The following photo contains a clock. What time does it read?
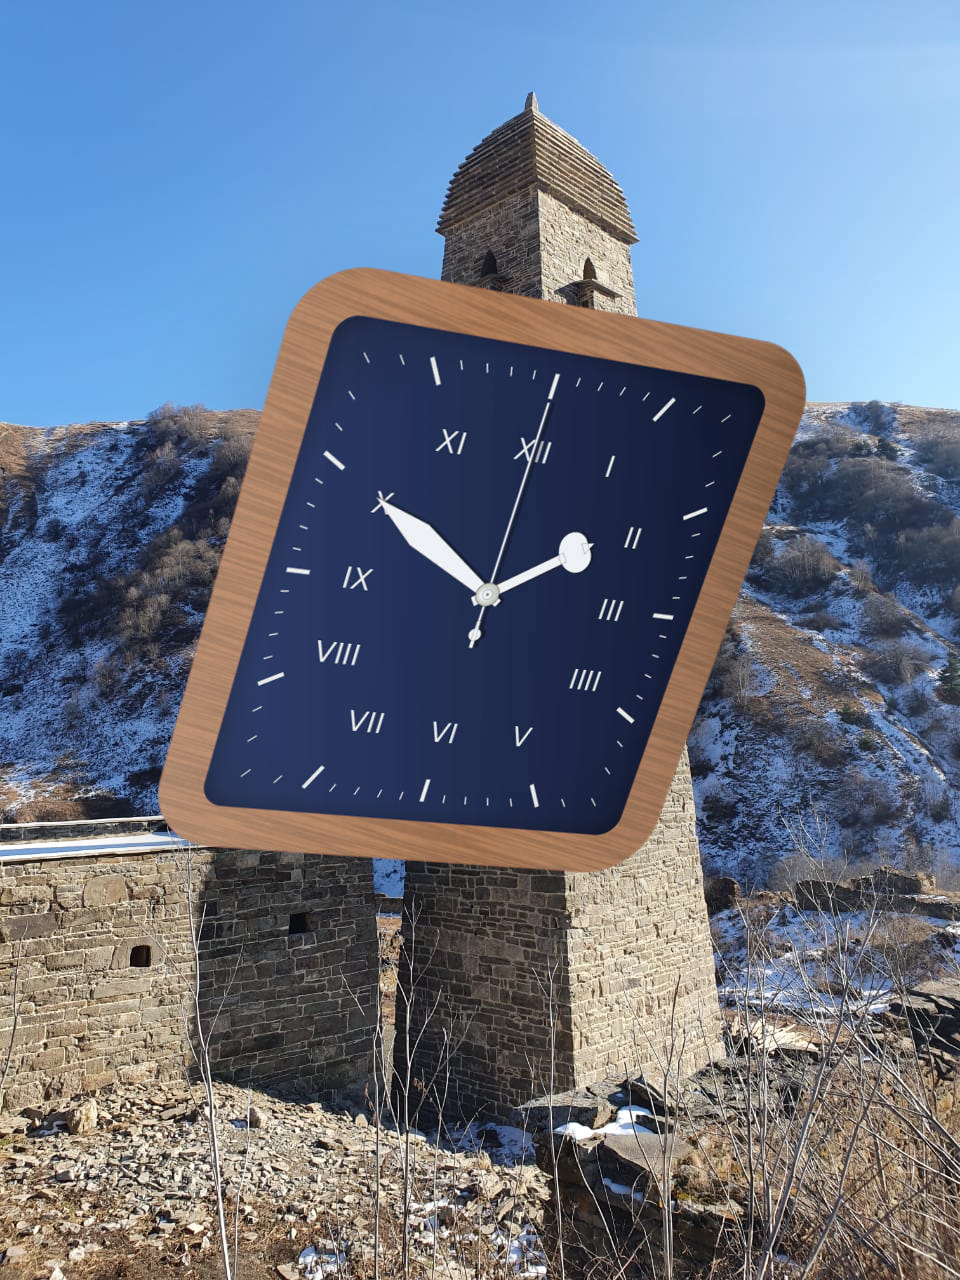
1:50:00
